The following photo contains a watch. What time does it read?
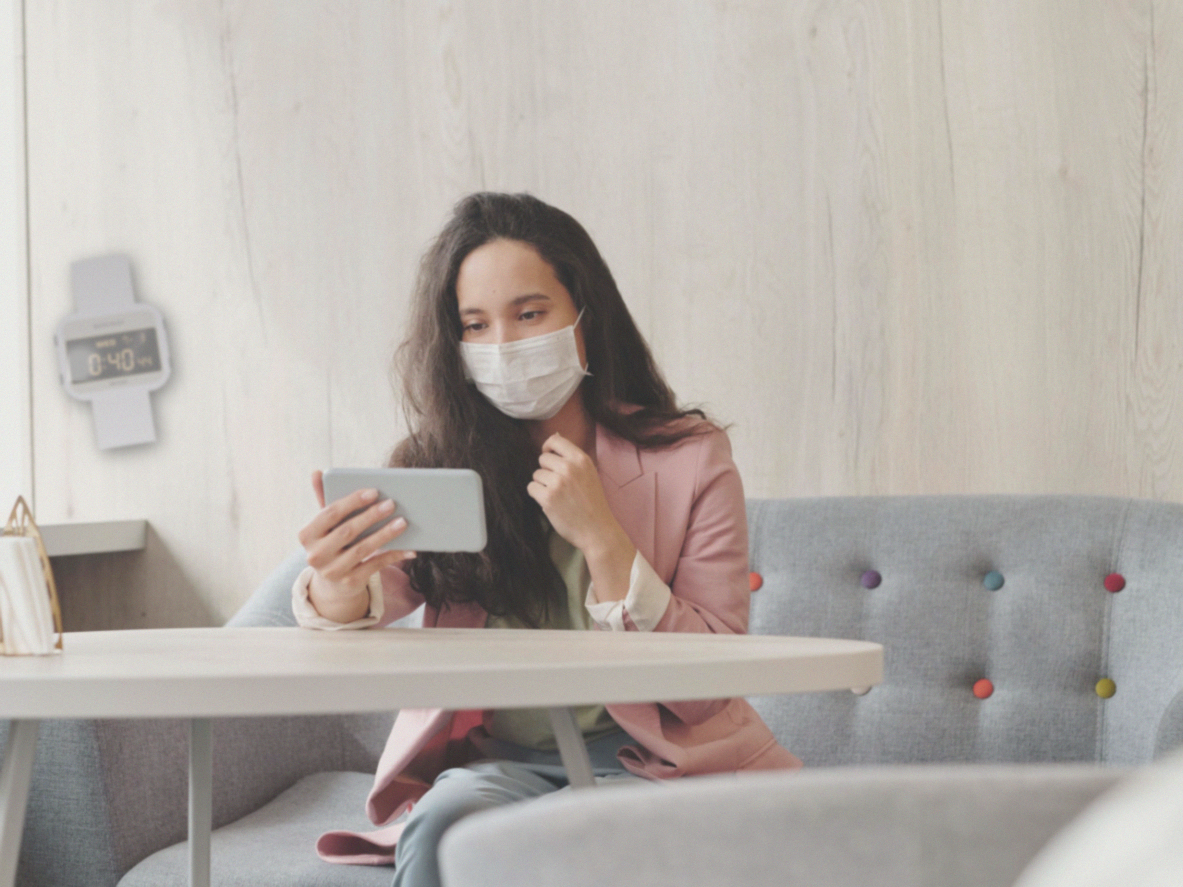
0:40
